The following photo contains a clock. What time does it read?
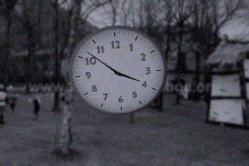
3:52
